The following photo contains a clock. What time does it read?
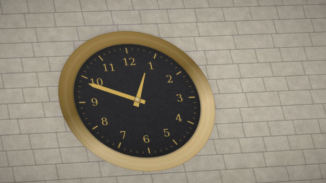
12:49
